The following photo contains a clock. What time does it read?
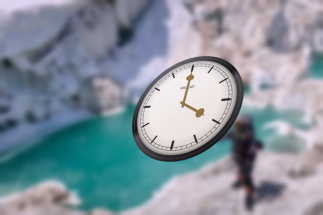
4:00
